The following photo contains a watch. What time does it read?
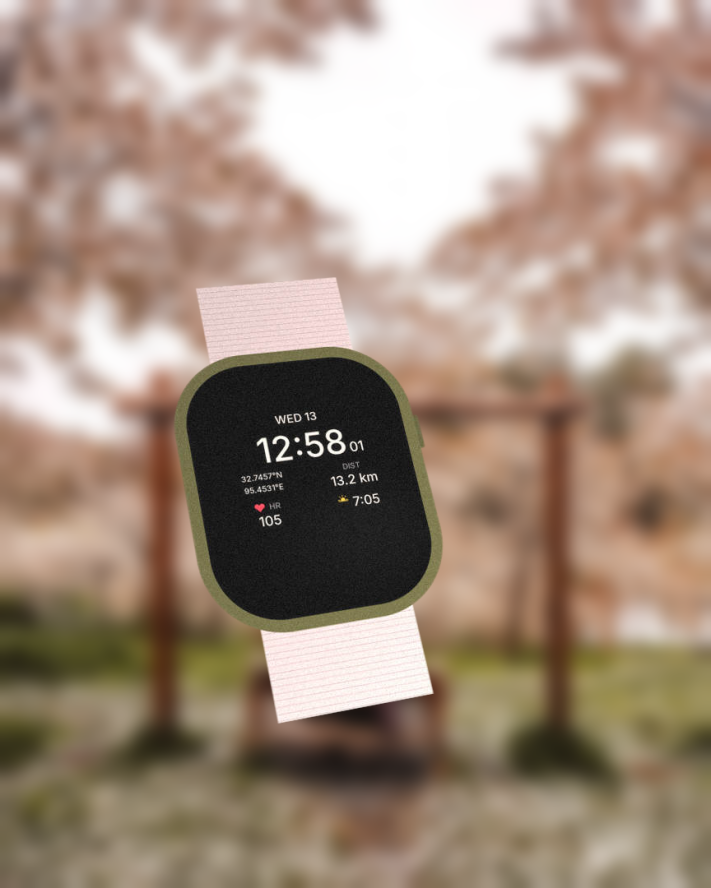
12:58:01
